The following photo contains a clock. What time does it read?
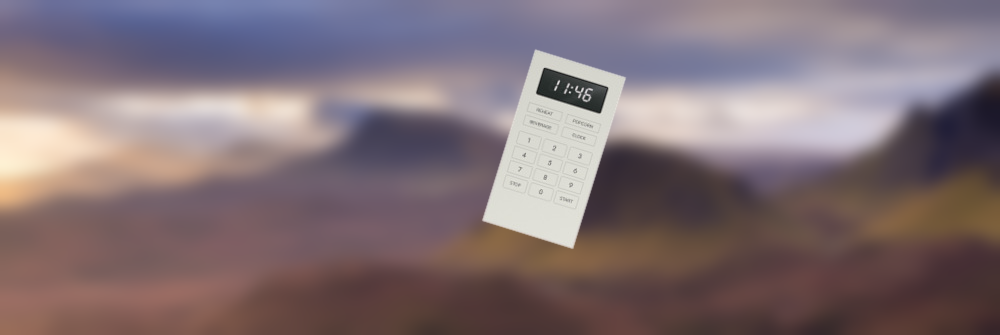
11:46
